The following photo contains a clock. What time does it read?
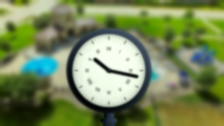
10:17
